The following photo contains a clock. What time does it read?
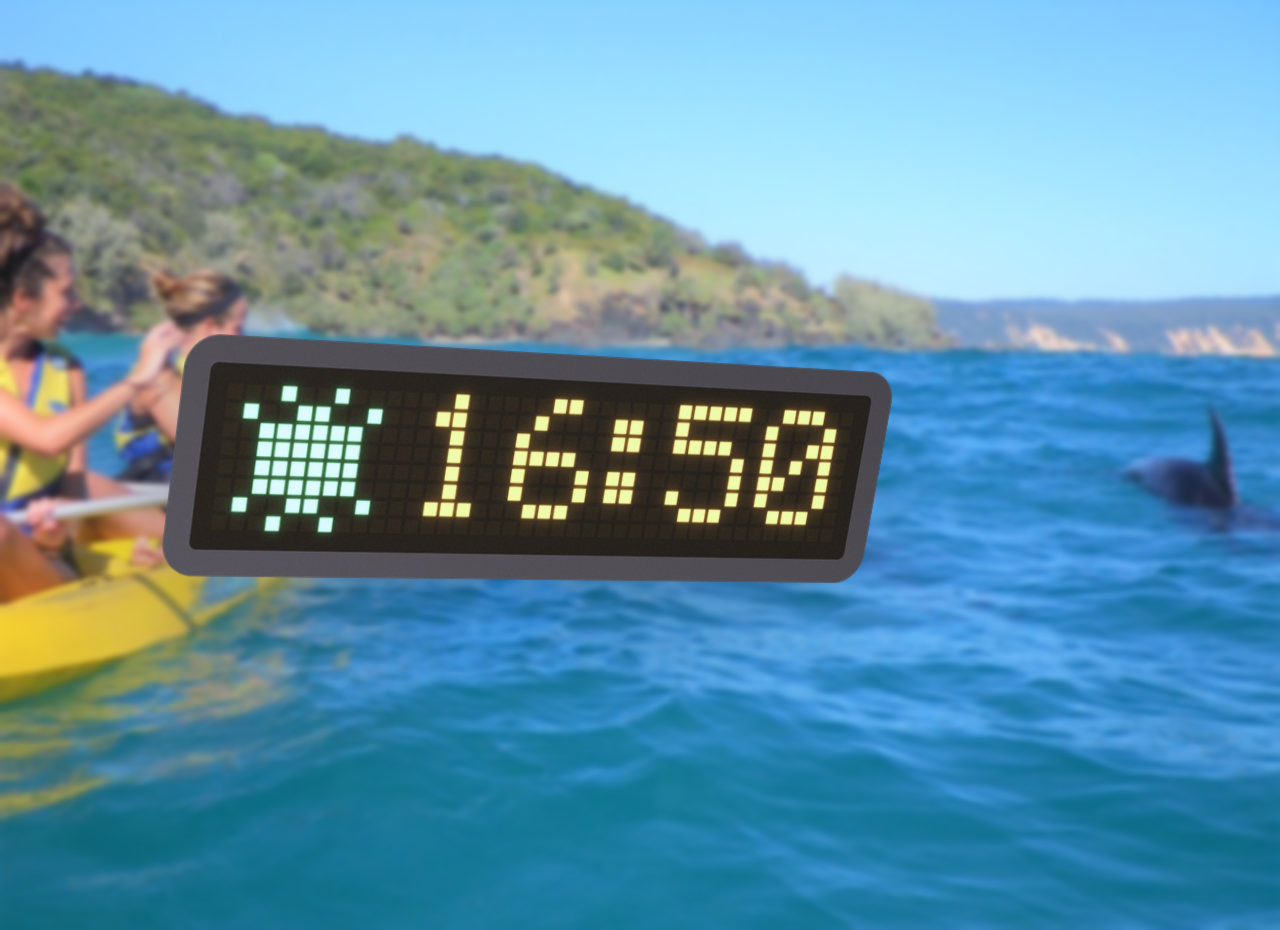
16:50
